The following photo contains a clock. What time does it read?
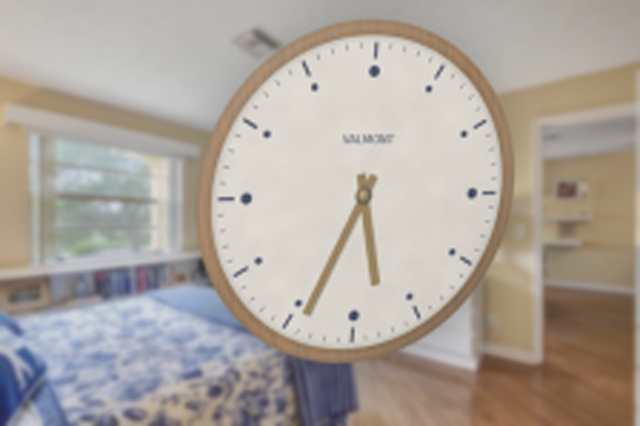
5:34
